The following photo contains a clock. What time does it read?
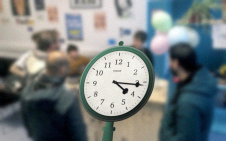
4:16
